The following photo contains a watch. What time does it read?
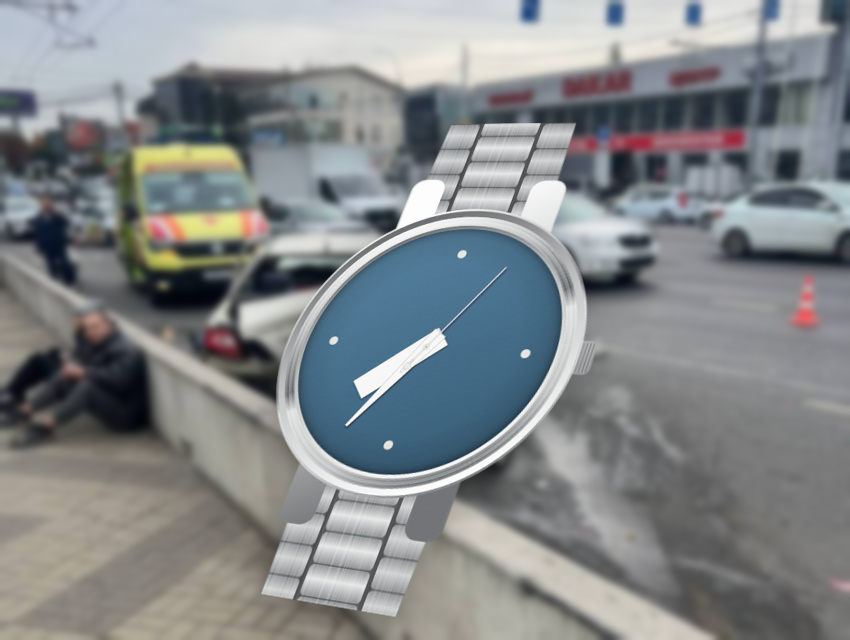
7:35:05
